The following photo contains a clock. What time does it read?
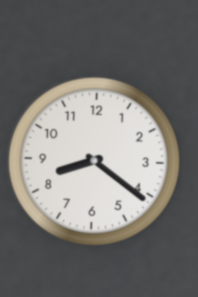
8:21
